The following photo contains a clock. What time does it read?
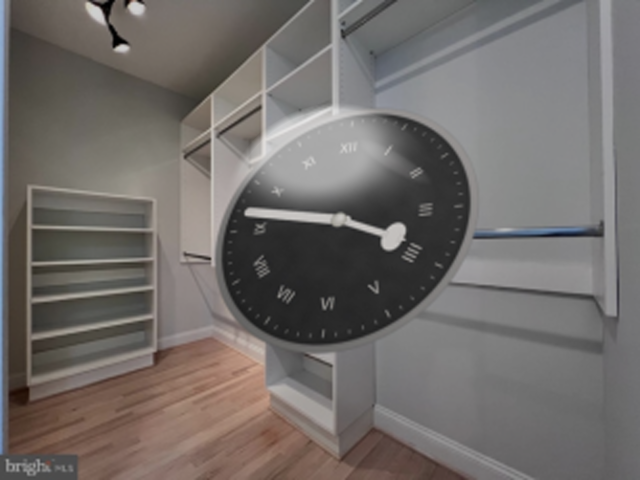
3:47
